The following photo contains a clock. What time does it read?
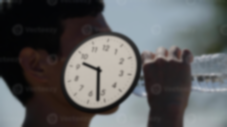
9:27
